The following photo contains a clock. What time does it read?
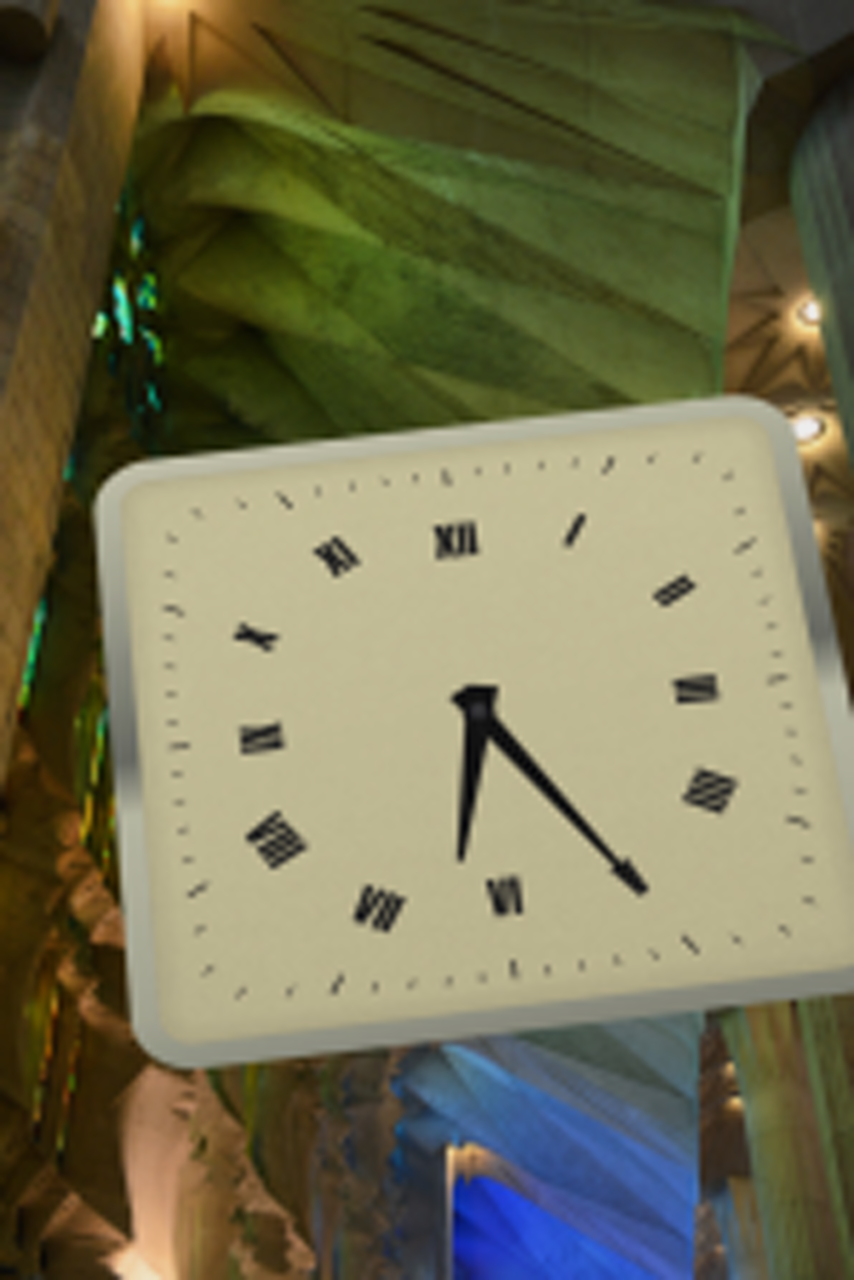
6:25
